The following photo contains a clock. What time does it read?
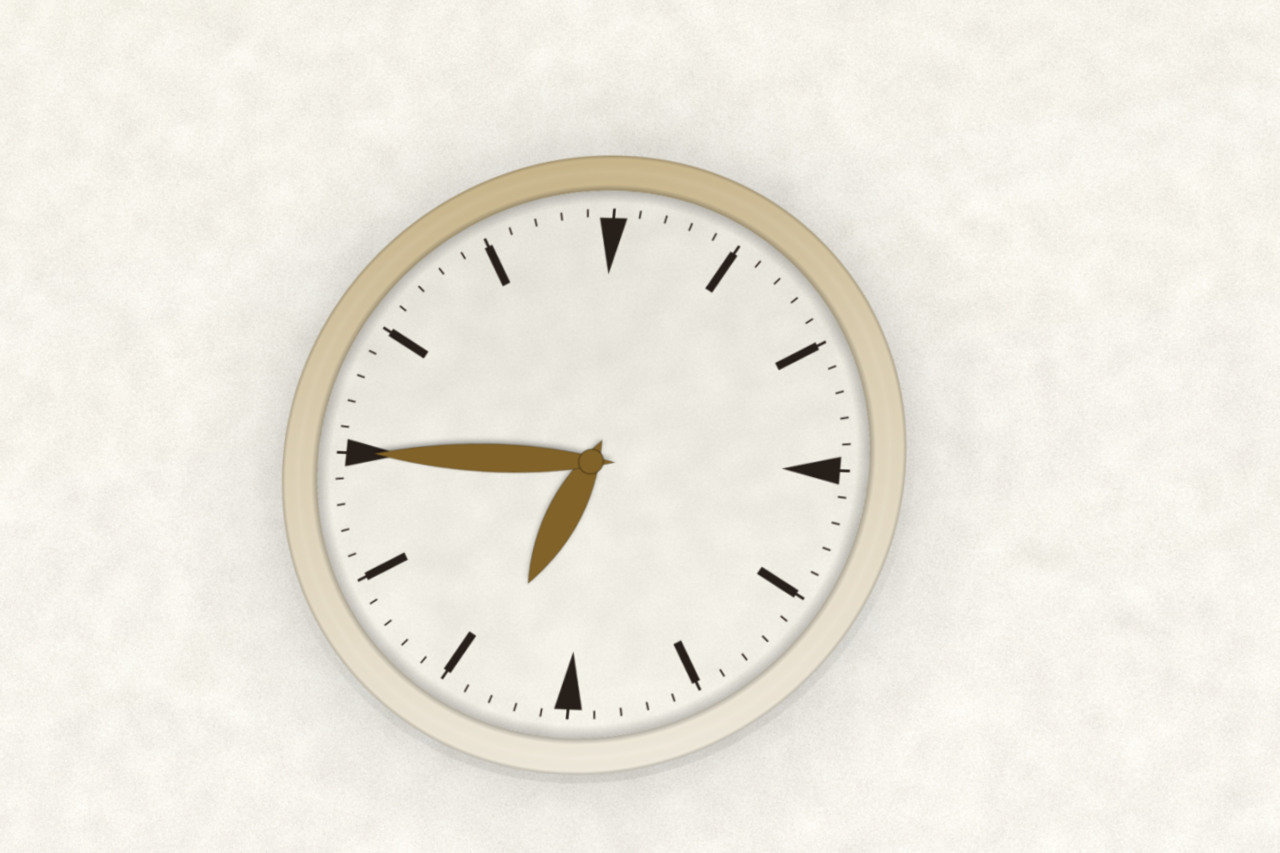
6:45
